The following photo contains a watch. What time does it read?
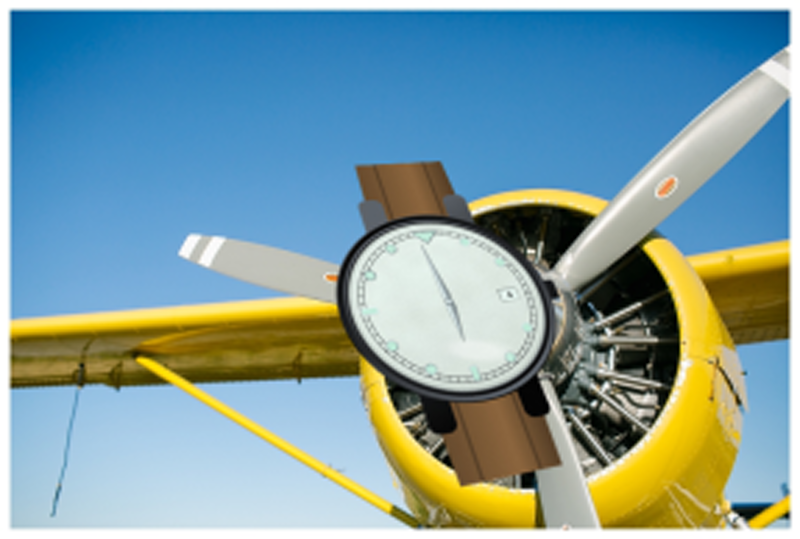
5:59
